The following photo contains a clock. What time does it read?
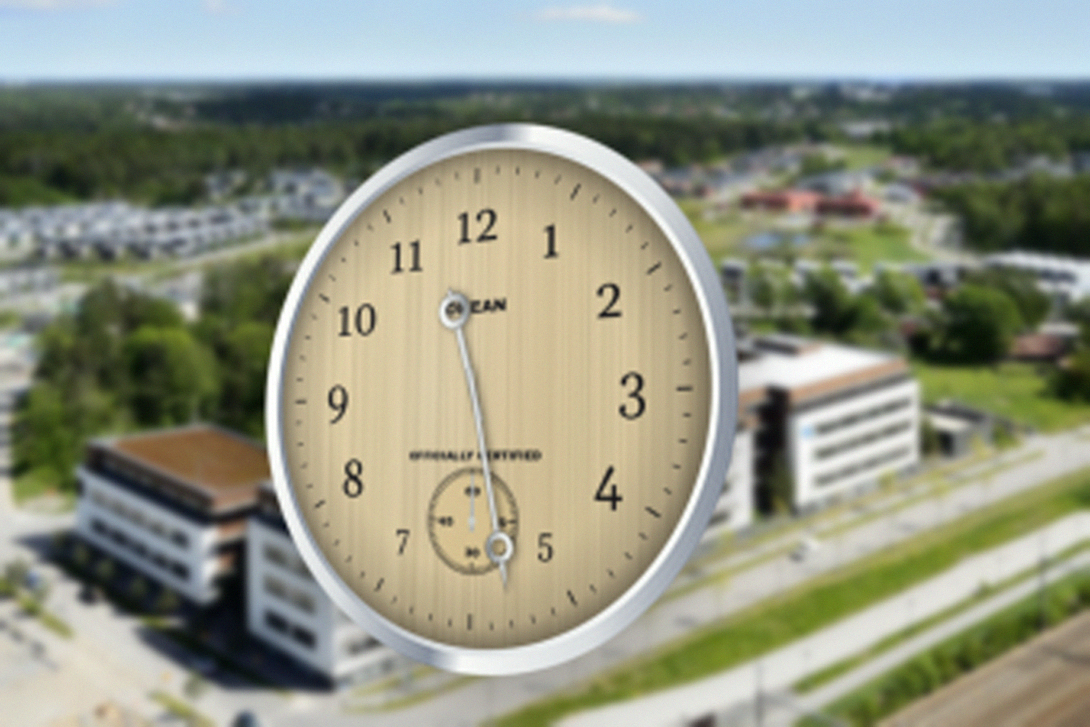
11:28
